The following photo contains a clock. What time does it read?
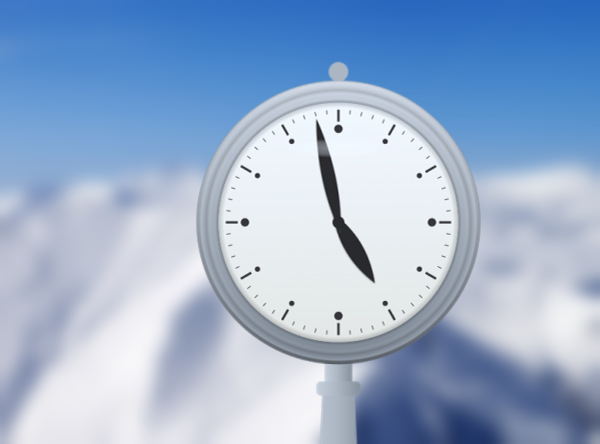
4:58
